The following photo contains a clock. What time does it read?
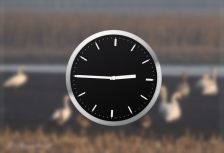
2:45
